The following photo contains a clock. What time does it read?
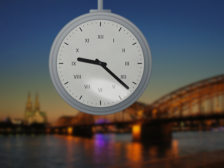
9:22
